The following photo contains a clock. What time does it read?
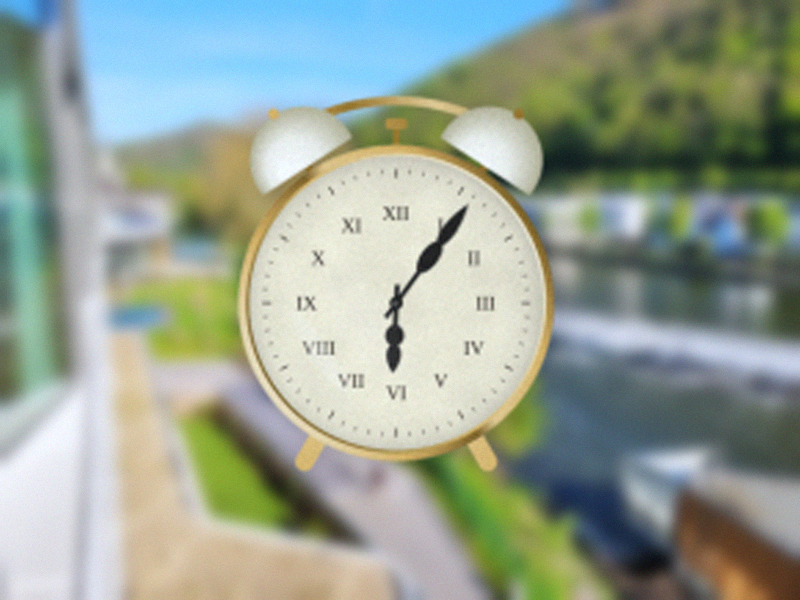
6:06
